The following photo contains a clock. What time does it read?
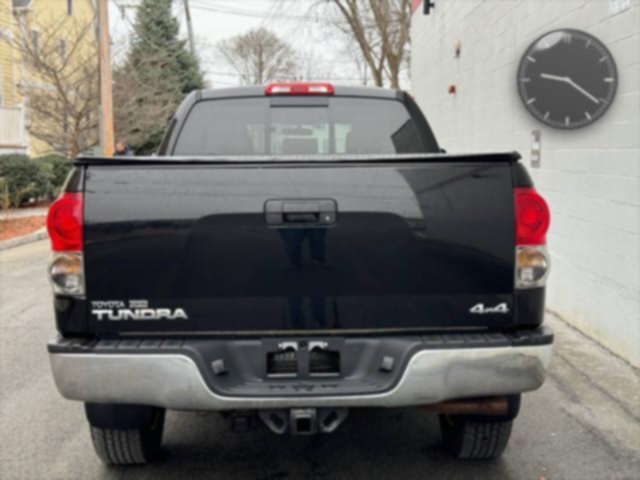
9:21
